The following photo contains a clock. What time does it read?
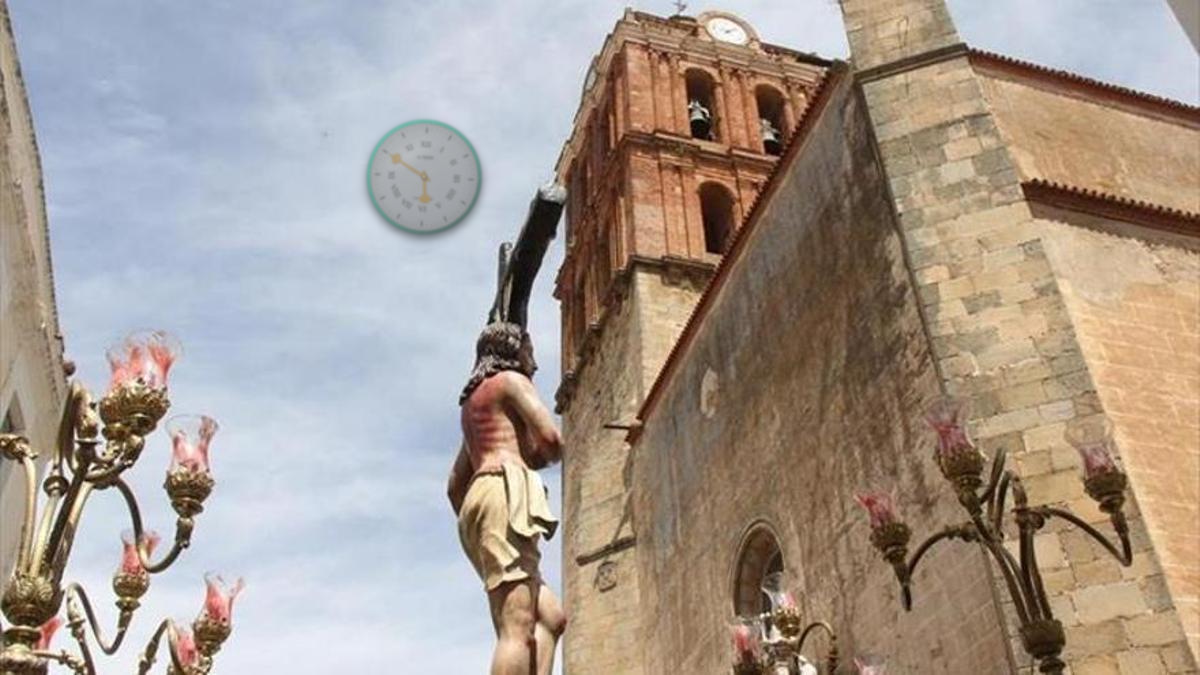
5:50
